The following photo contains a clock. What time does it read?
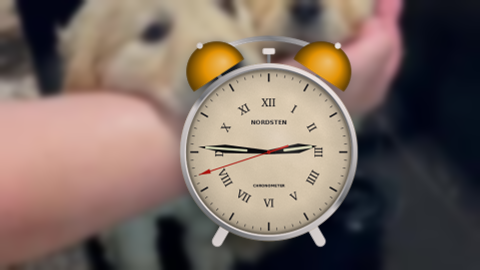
2:45:42
